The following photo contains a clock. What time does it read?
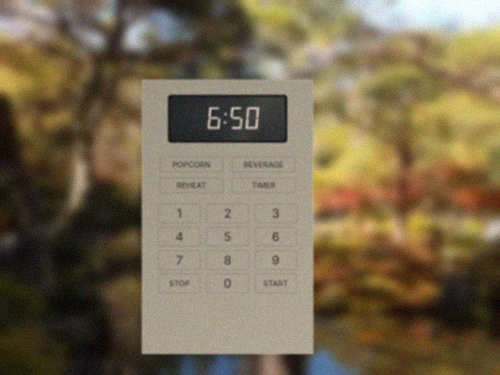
6:50
